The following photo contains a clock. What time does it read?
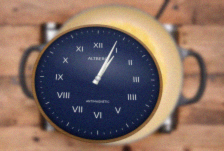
1:04
